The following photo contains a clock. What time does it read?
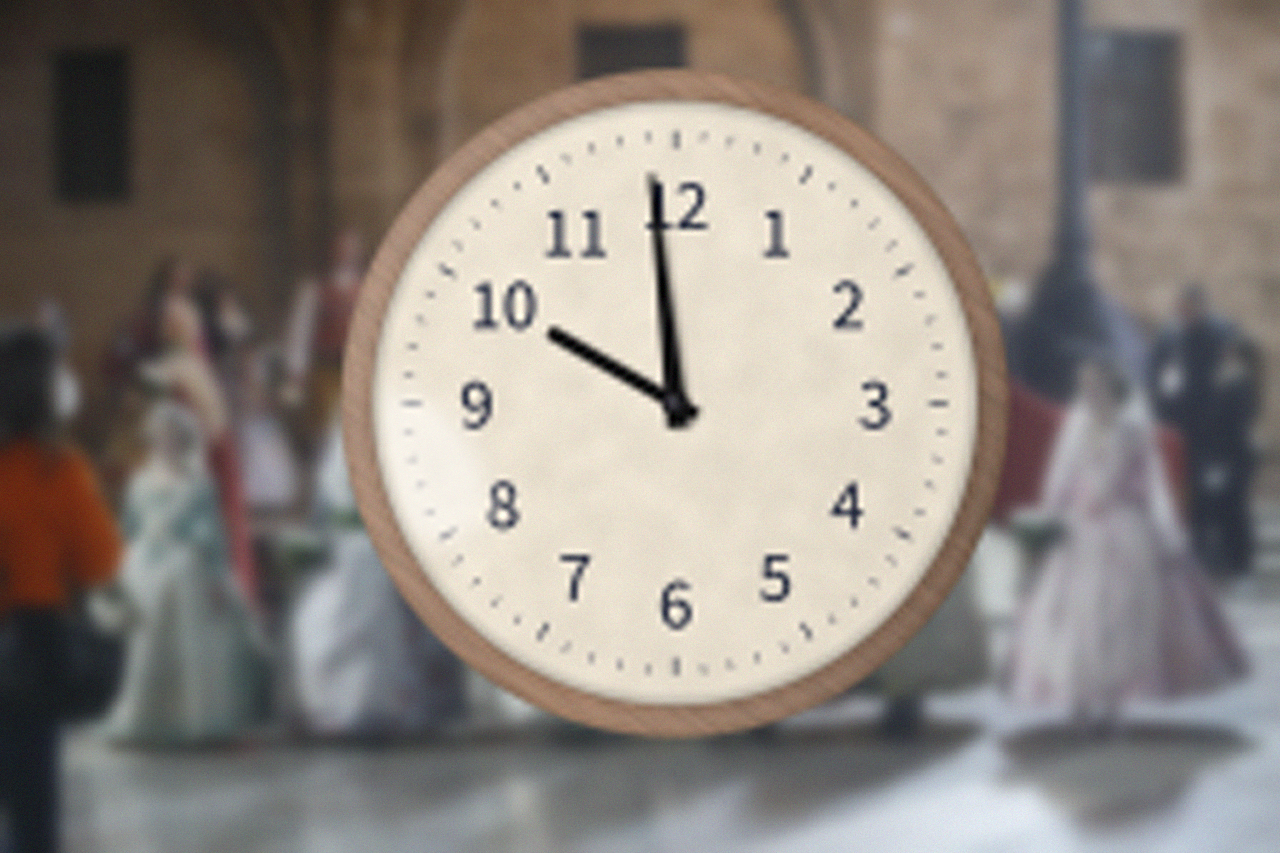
9:59
